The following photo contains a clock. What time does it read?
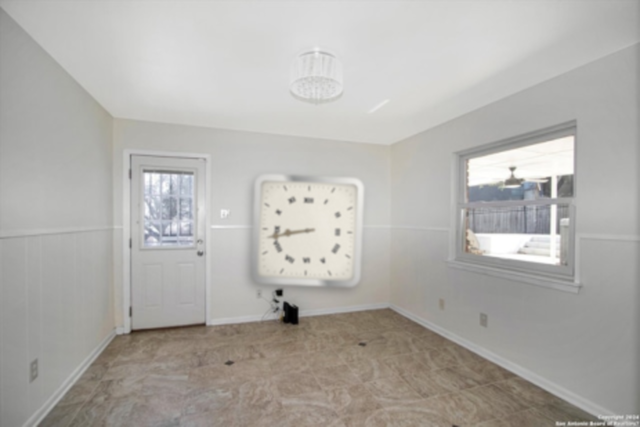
8:43
